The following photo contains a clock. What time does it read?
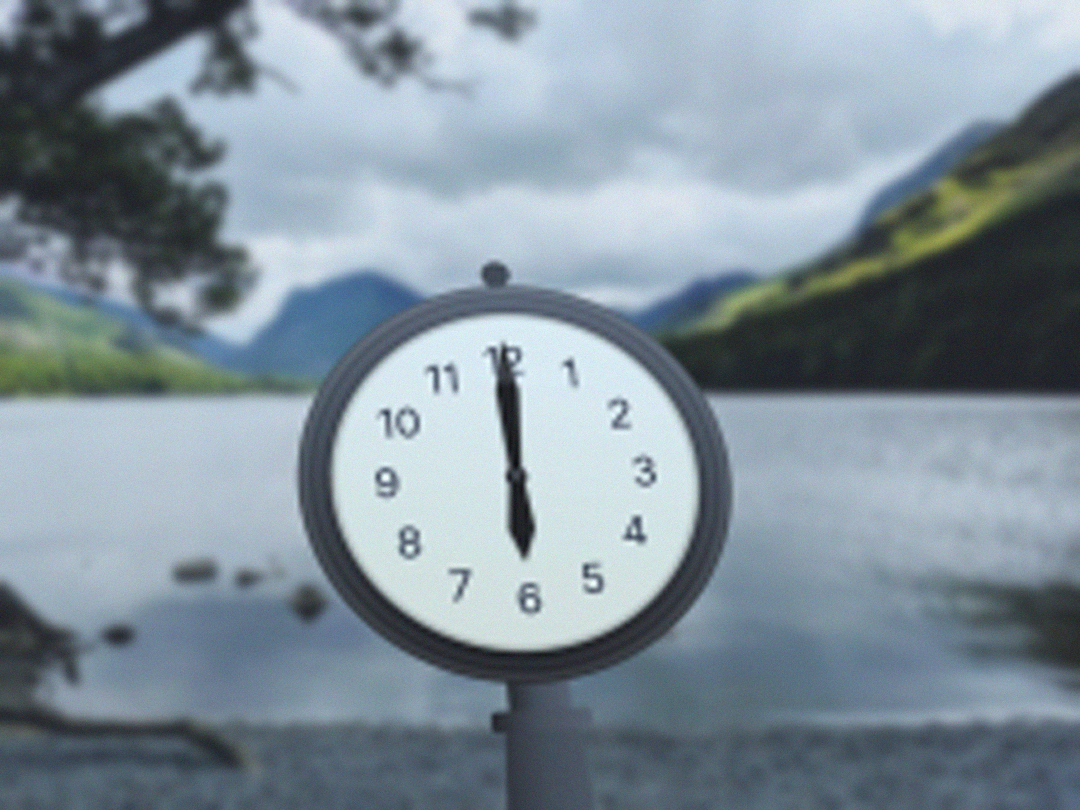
6:00
